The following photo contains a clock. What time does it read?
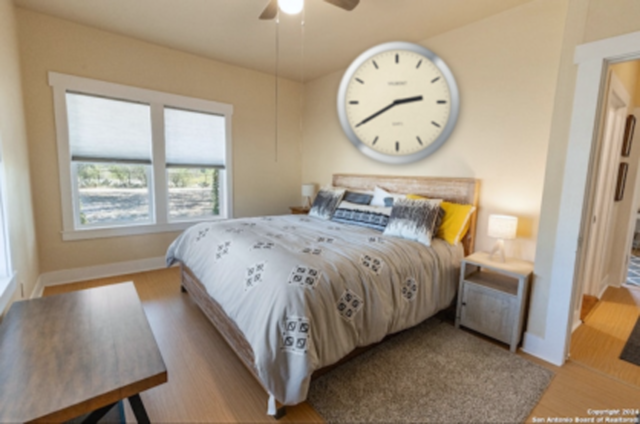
2:40
